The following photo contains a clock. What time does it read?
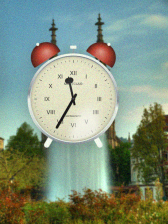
11:35
